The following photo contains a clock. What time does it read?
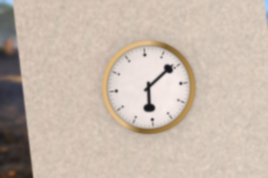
6:09
